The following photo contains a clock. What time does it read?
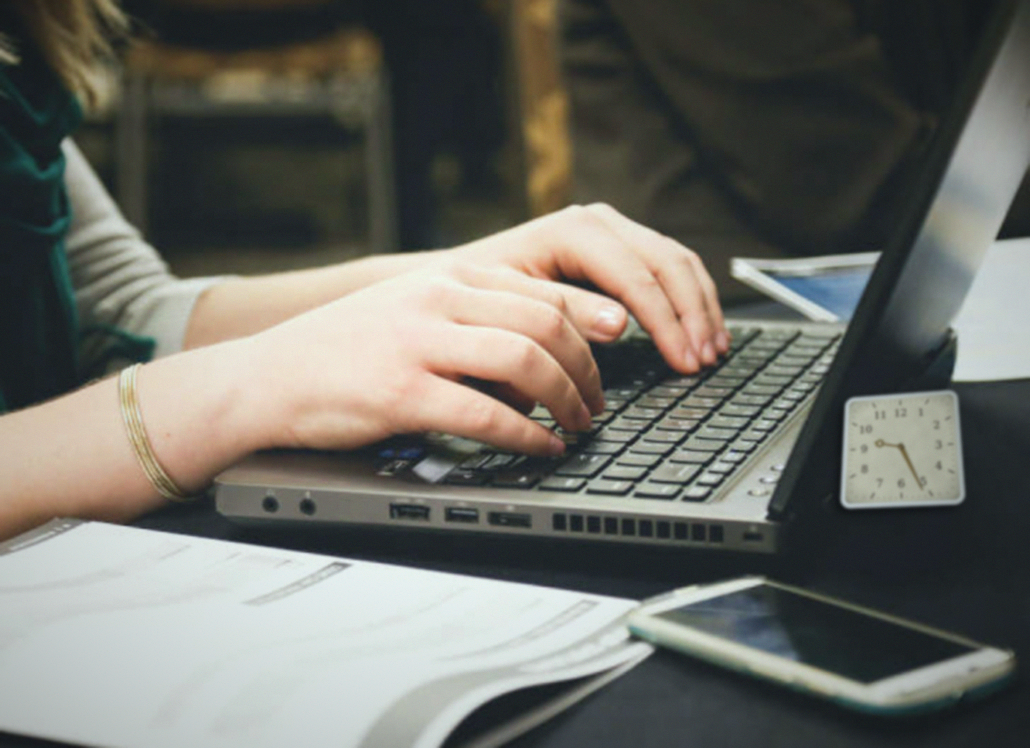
9:26
